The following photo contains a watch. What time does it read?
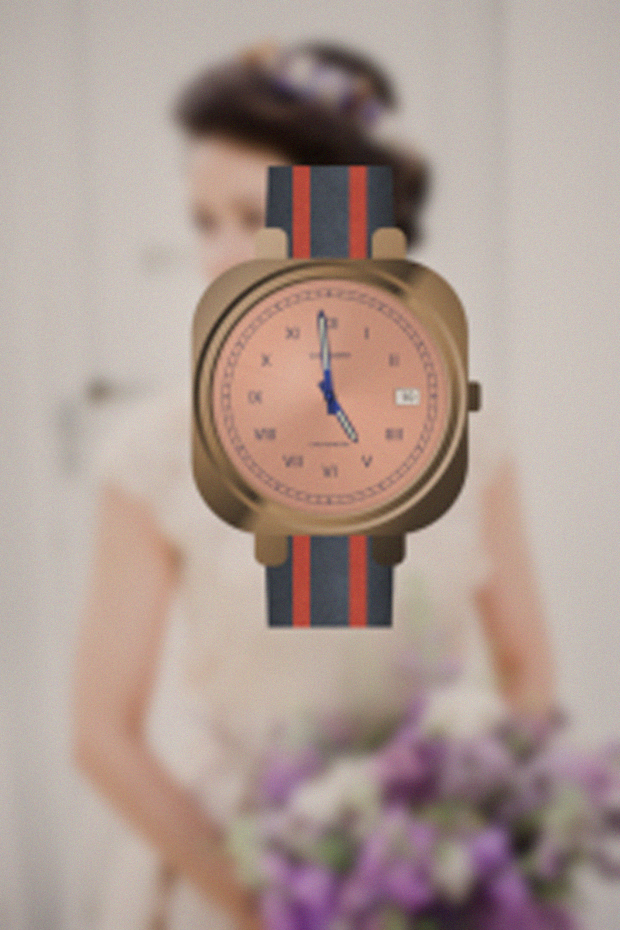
4:59
